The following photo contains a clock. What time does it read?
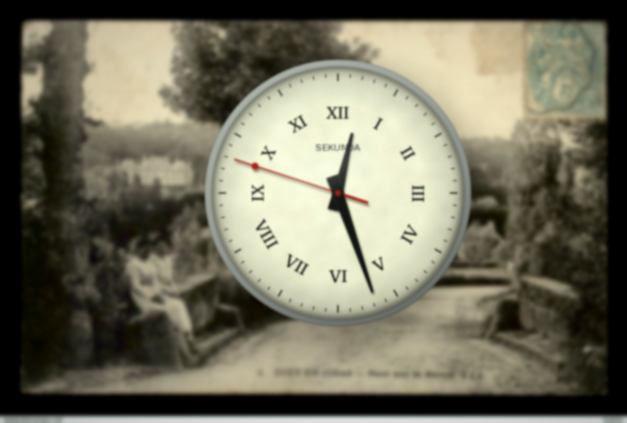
12:26:48
